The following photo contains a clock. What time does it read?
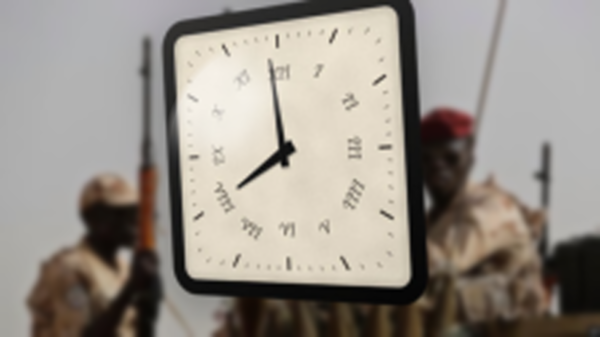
7:59
